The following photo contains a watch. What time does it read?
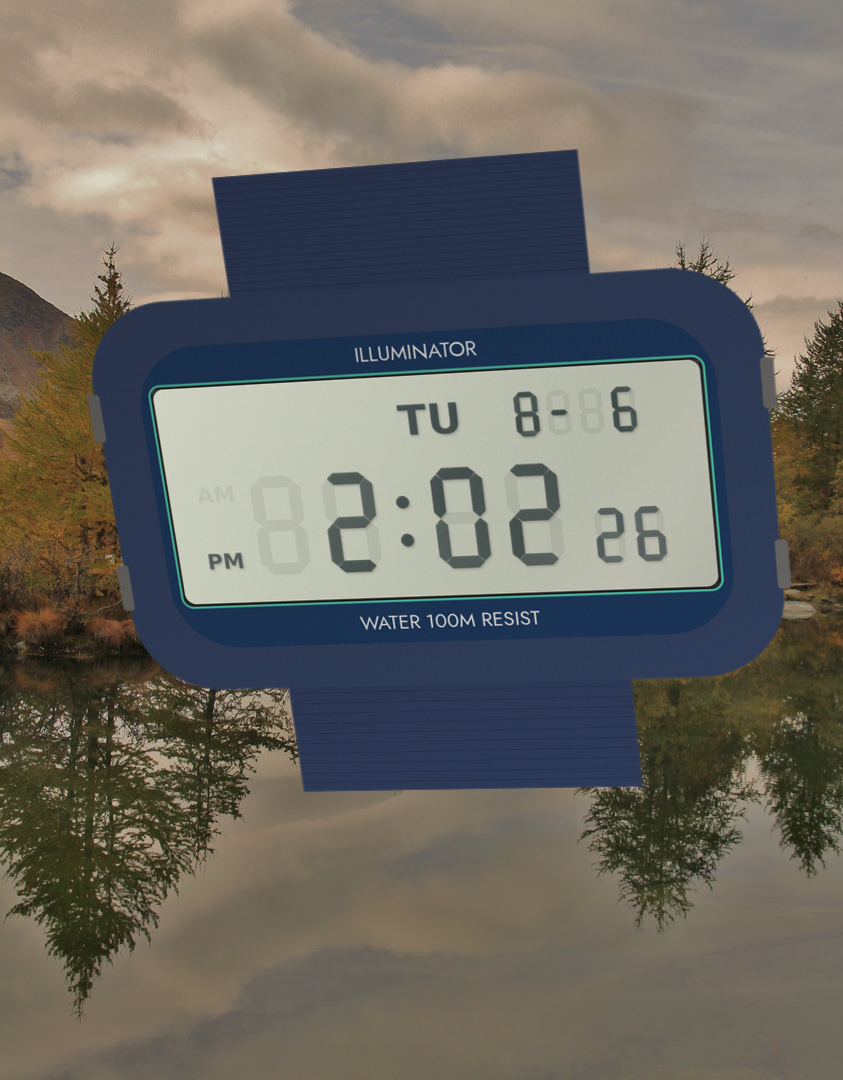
2:02:26
